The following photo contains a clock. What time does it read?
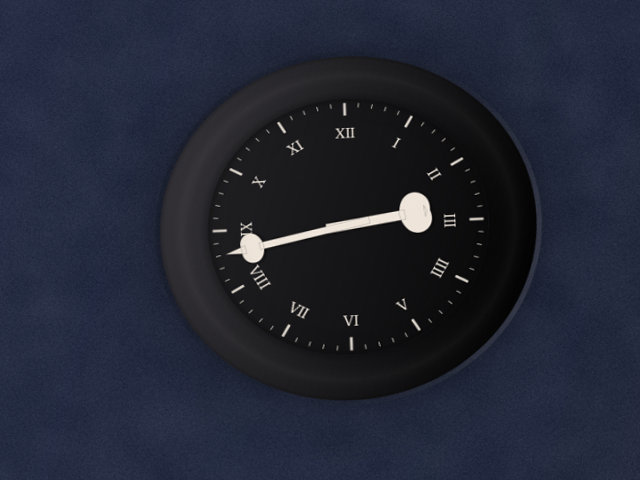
2:43
